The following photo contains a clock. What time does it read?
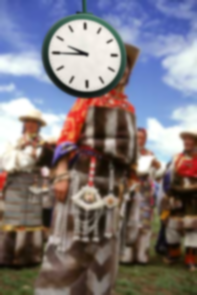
9:45
